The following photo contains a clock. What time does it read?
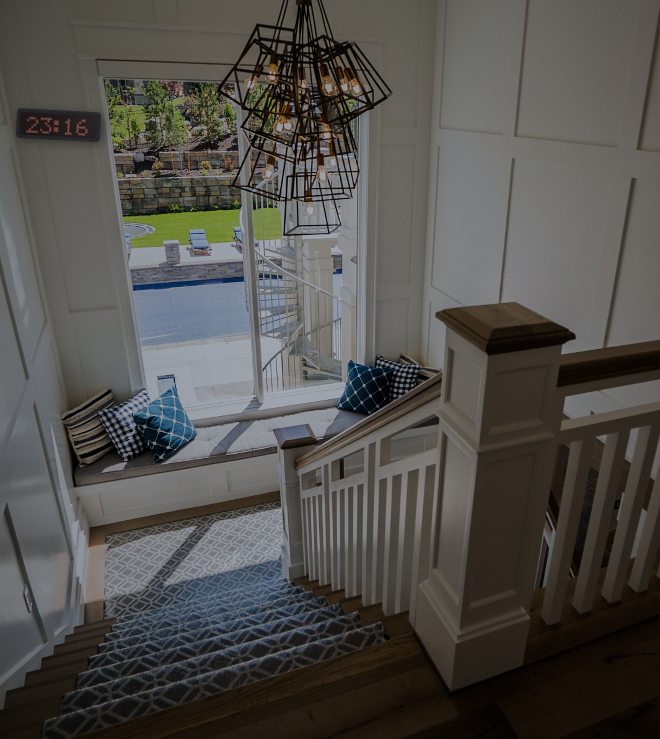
23:16
